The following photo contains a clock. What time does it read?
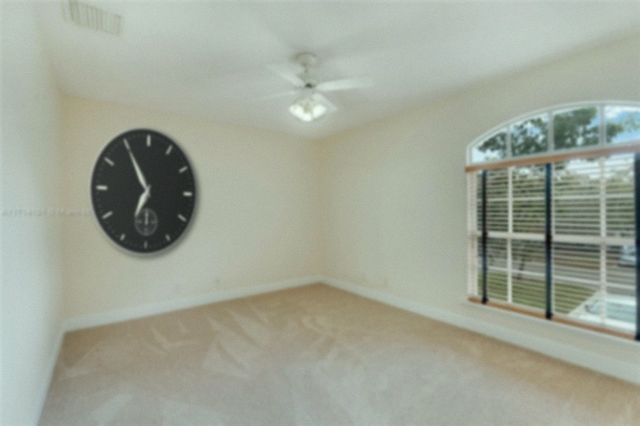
6:55
